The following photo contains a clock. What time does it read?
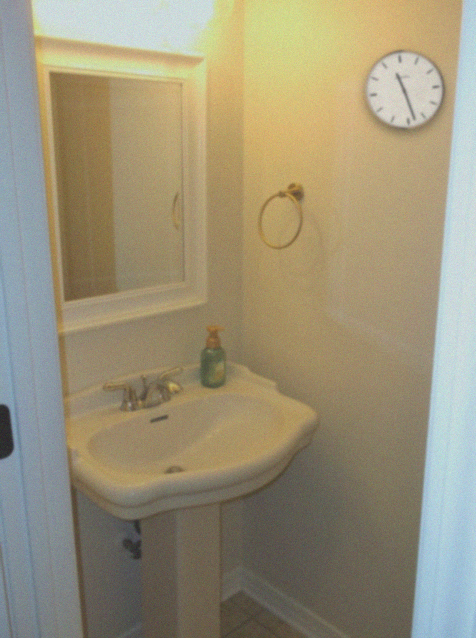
11:28
